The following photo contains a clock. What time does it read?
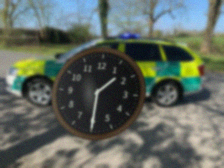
1:30
